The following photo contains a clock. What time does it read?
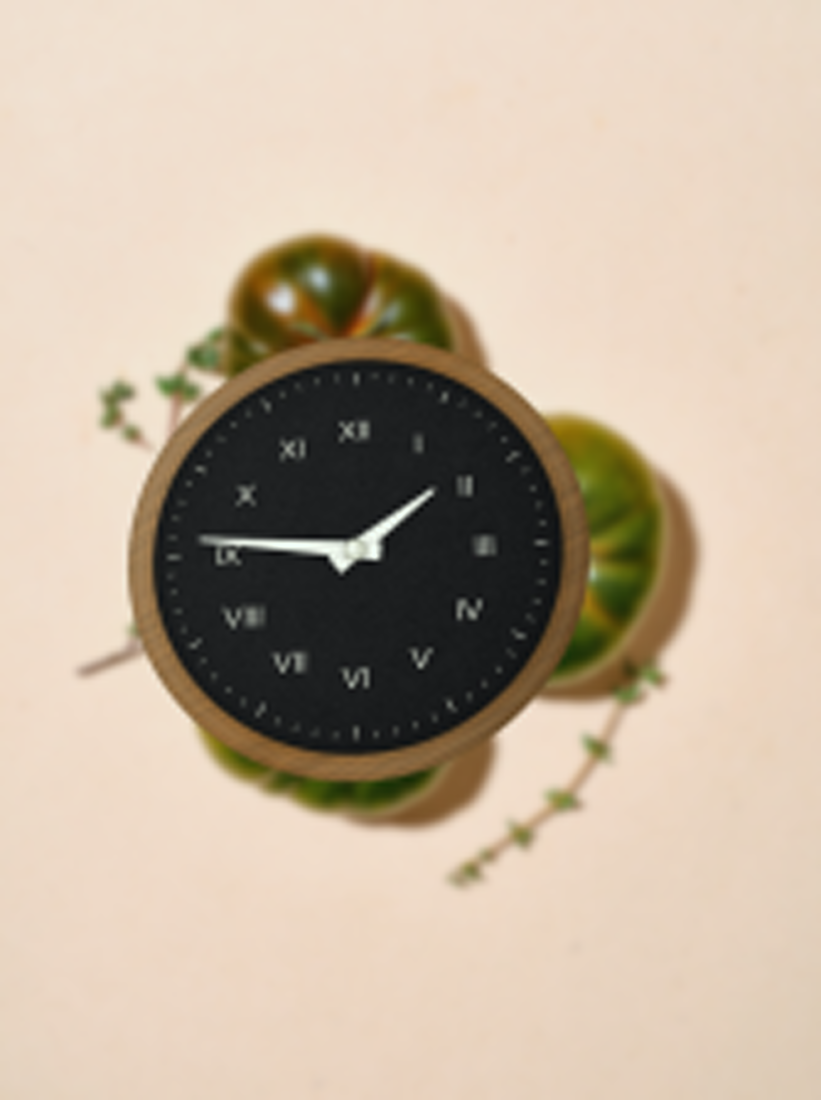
1:46
